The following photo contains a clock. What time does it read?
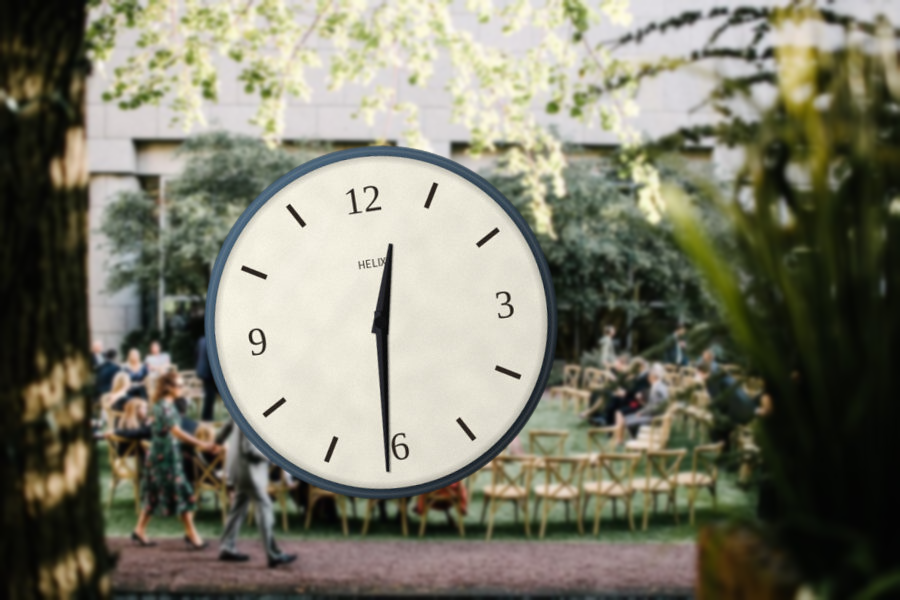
12:31
